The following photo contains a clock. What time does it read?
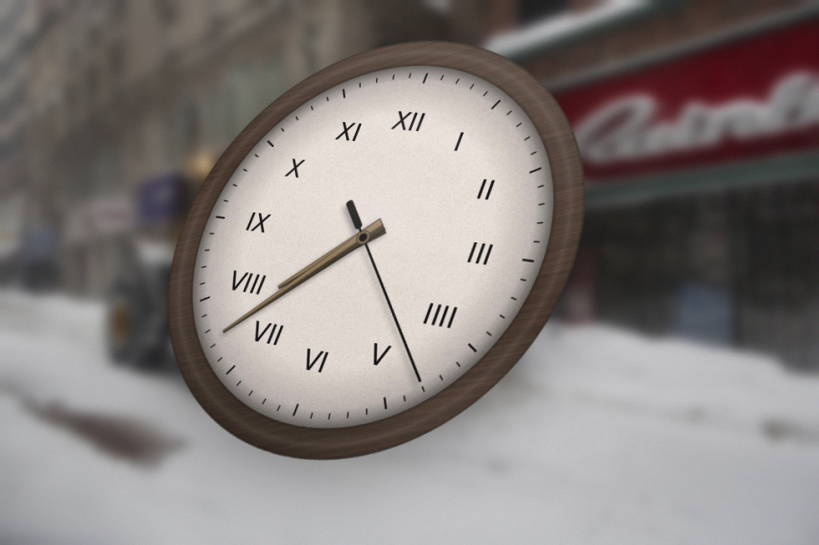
7:37:23
